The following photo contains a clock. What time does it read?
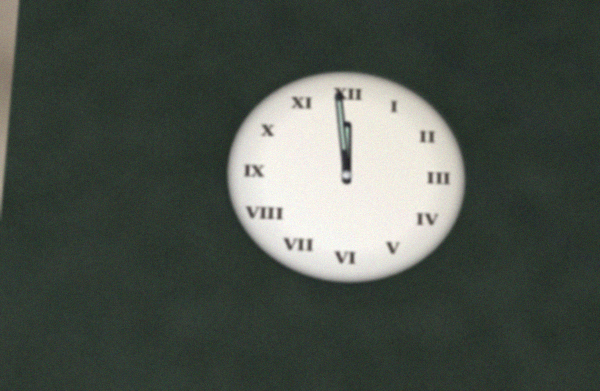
11:59
